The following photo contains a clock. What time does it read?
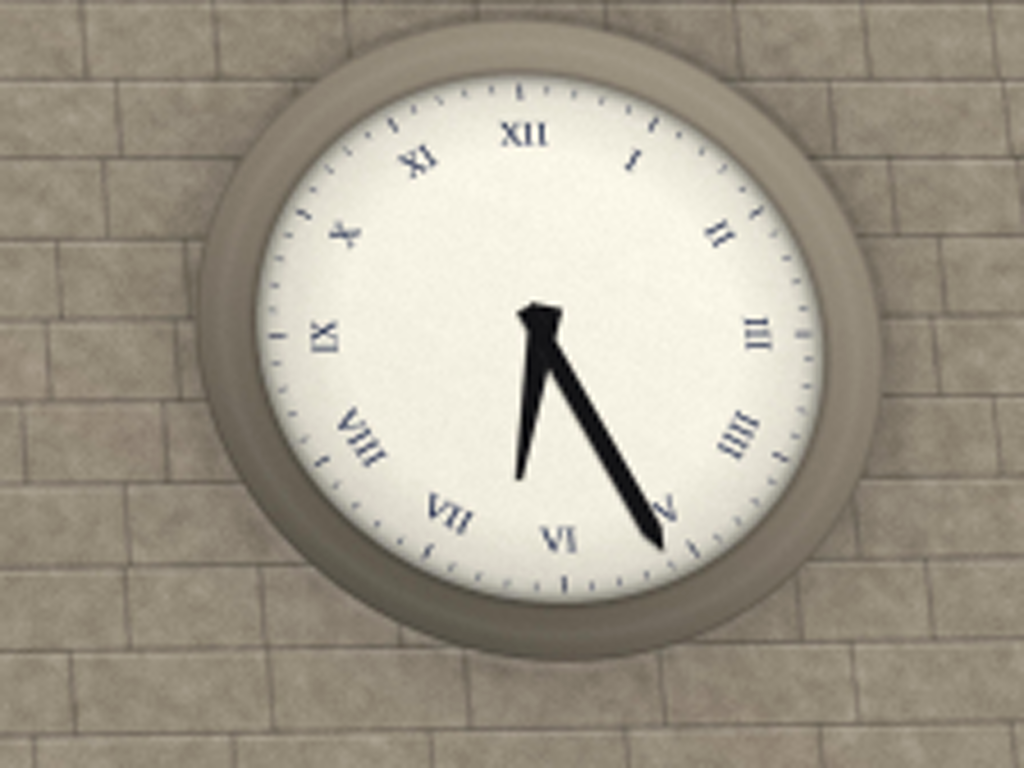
6:26
